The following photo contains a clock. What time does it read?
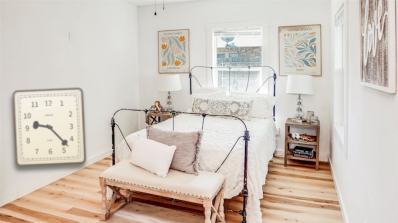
9:23
